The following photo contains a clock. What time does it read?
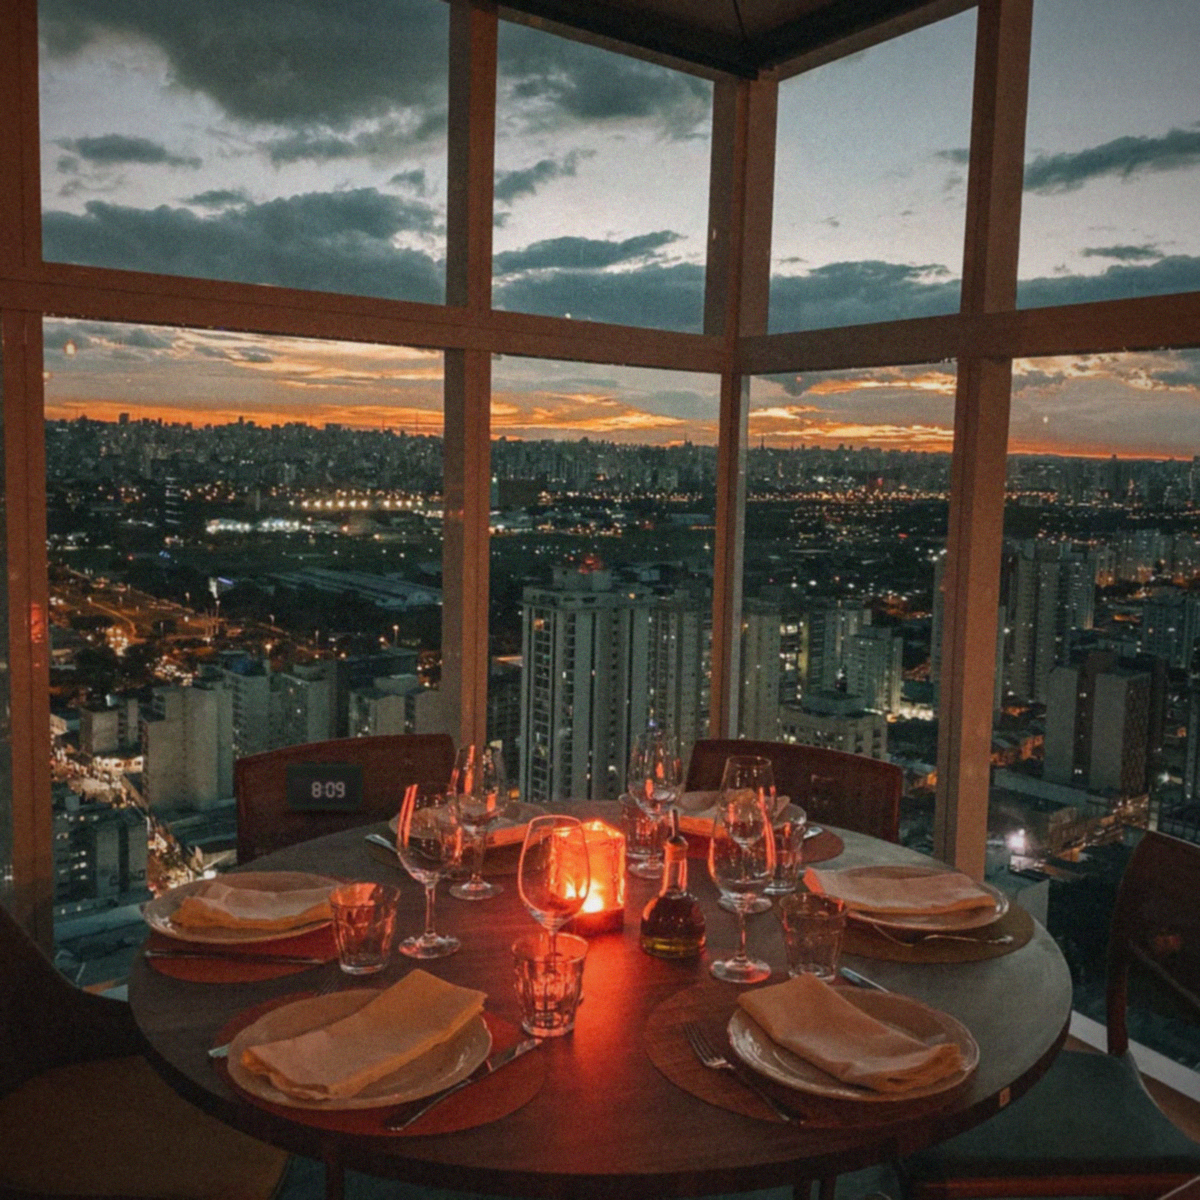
8:09
